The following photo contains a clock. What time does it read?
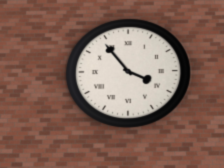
3:54
